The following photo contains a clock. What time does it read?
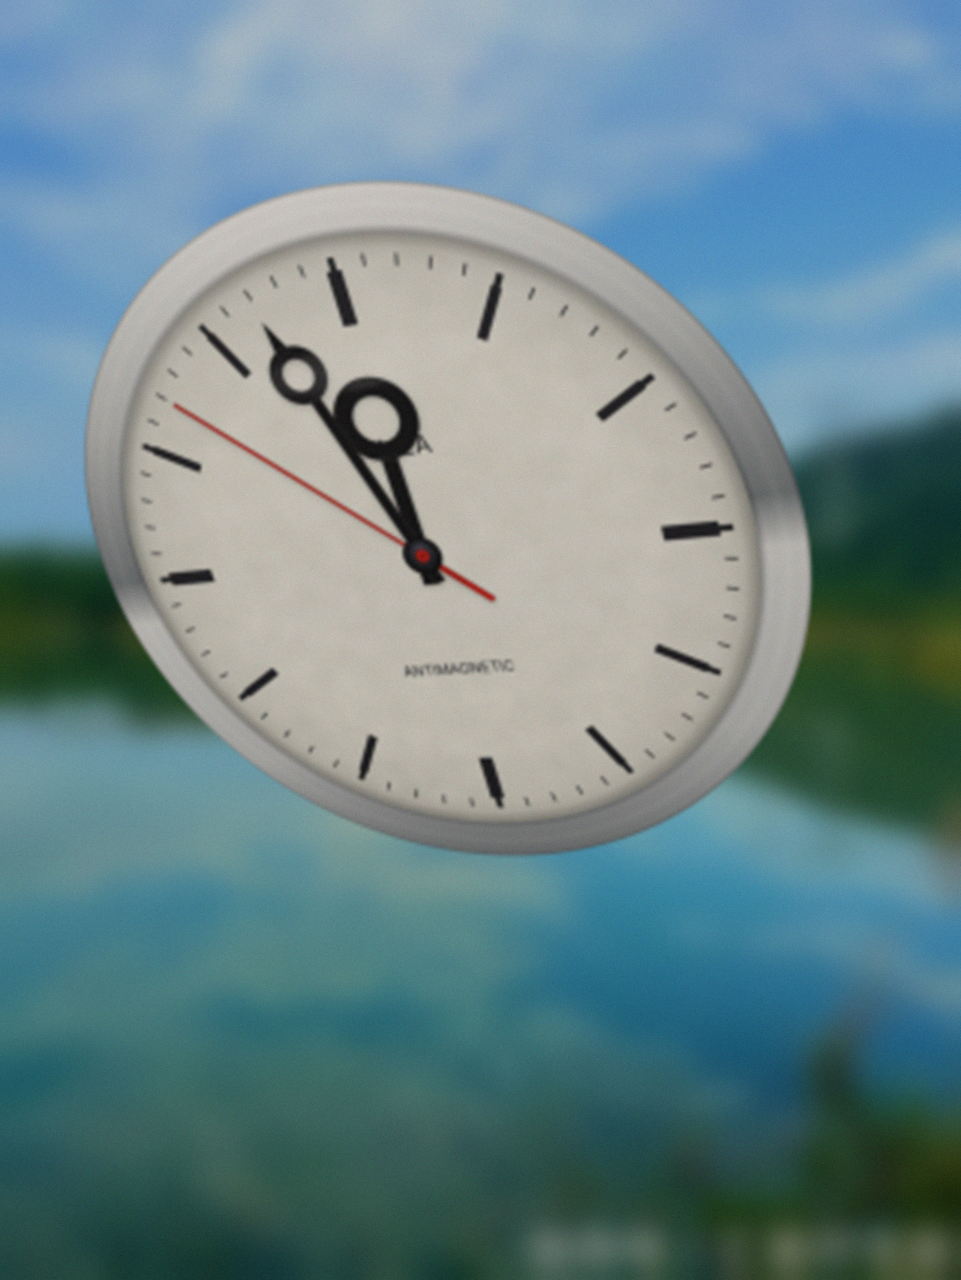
11:56:52
